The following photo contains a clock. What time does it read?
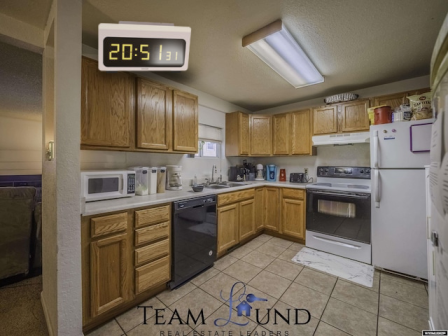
20:51:31
